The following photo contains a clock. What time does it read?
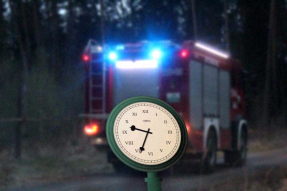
9:34
